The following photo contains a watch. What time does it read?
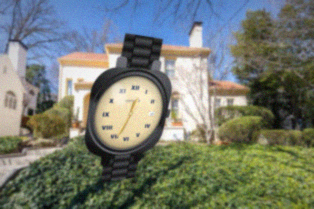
12:34
